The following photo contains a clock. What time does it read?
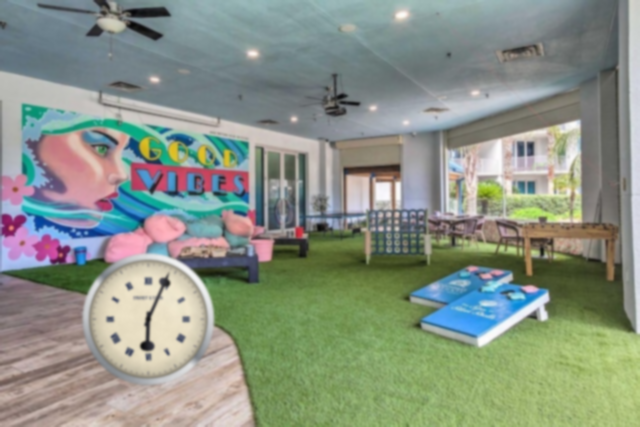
6:04
